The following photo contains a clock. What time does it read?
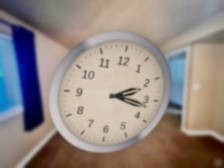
2:17
